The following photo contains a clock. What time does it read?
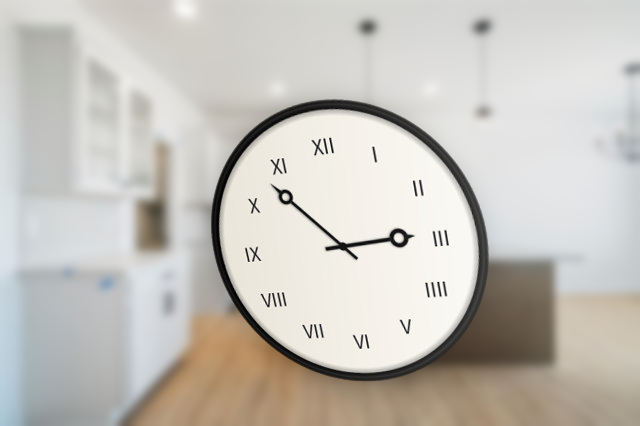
2:53
